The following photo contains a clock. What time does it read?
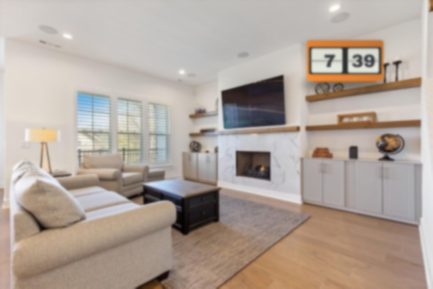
7:39
